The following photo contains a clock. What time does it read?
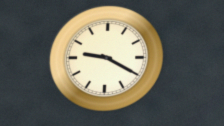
9:20
